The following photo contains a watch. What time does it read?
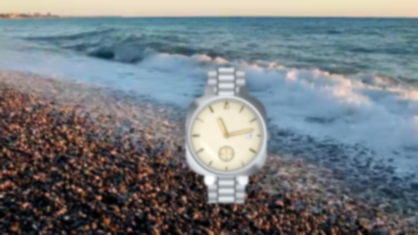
11:13
